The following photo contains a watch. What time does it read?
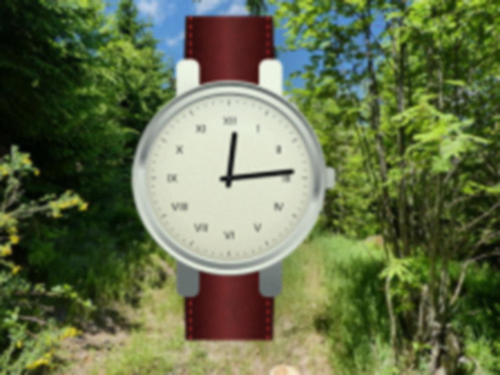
12:14
